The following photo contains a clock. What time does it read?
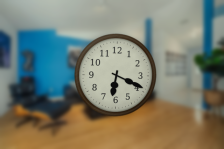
6:19
